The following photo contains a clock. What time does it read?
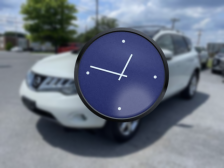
12:47
